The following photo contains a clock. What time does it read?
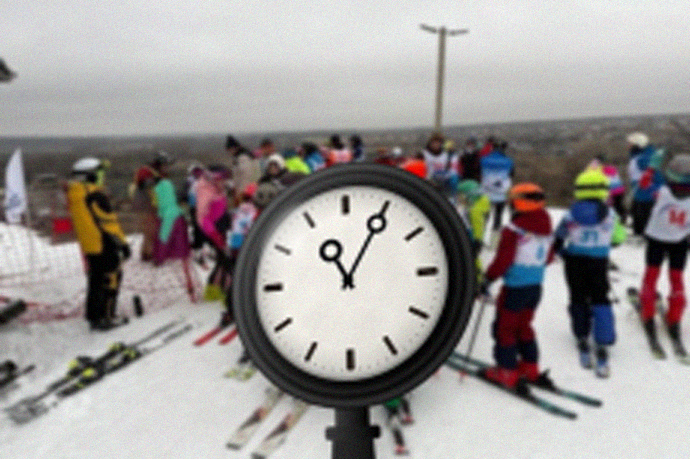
11:05
